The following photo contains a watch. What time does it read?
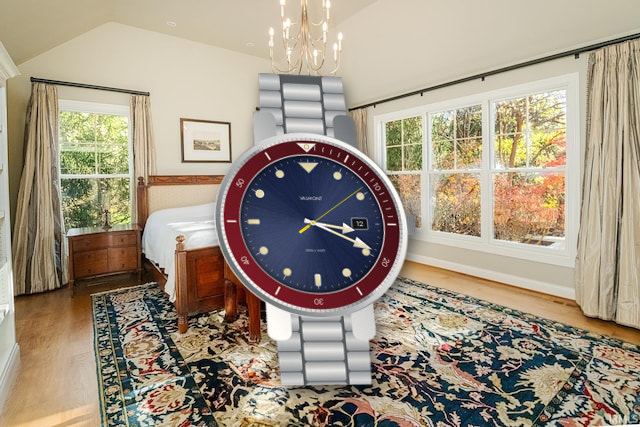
3:19:09
